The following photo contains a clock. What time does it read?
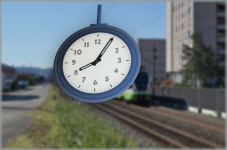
8:05
